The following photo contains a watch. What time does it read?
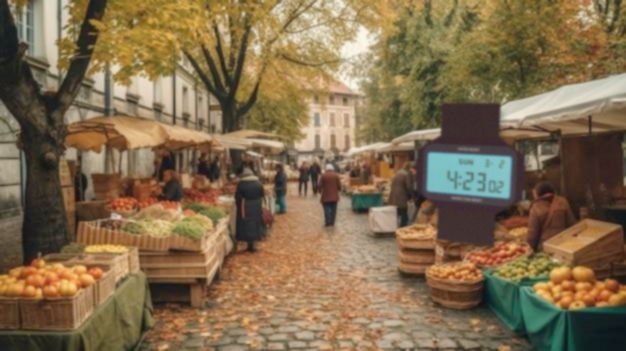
4:23
